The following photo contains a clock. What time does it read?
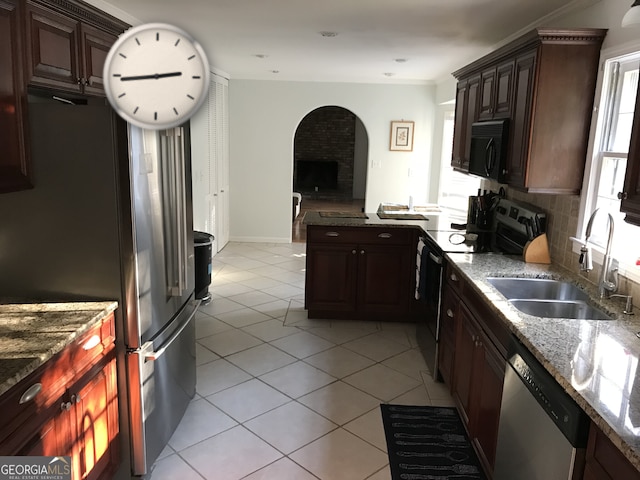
2:44
